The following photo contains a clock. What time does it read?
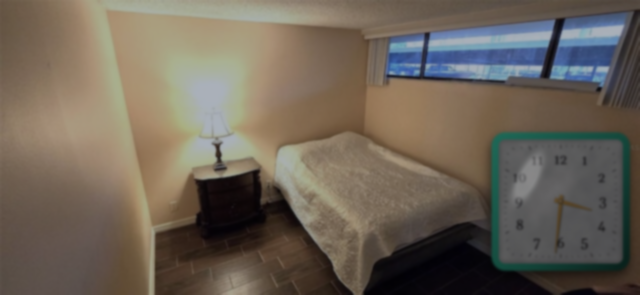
3:31
